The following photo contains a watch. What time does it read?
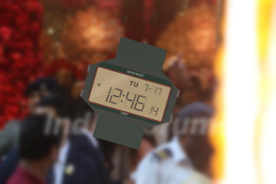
12:46:14
